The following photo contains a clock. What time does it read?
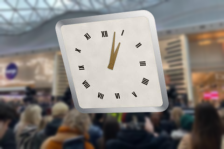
1:03
